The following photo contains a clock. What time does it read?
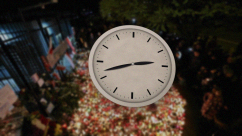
2:42
